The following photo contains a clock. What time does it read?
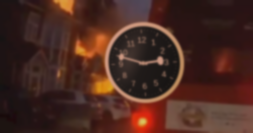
2:48
